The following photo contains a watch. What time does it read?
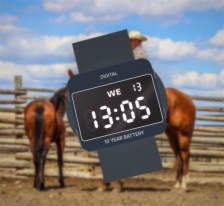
13:05
